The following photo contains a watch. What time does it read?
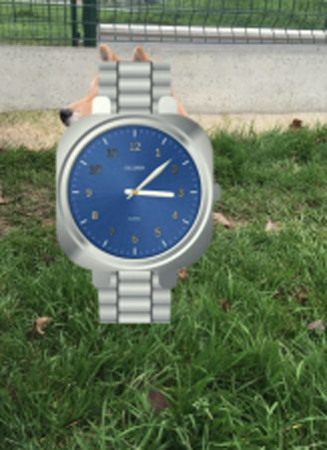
3:08
